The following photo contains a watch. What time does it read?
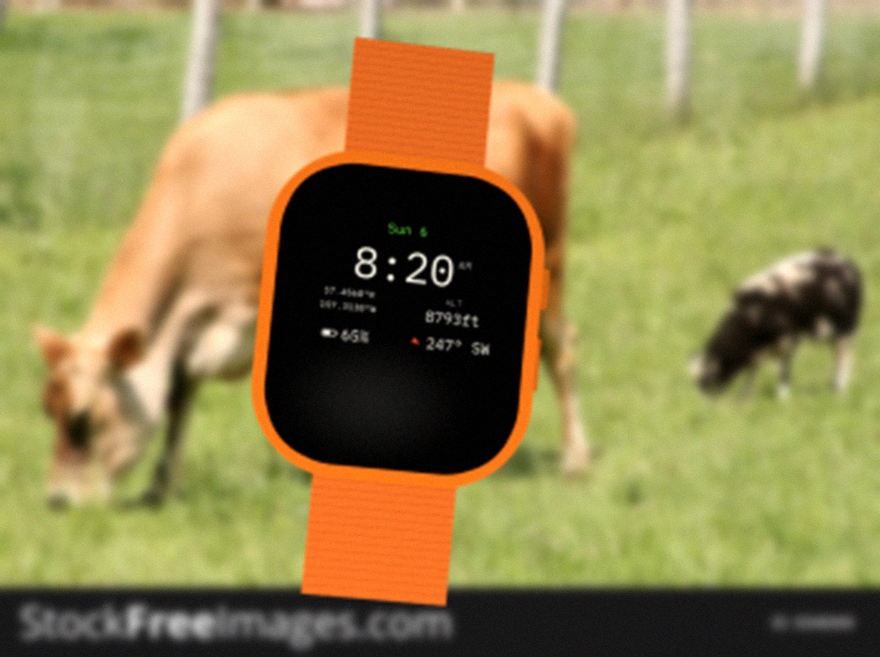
8:20
